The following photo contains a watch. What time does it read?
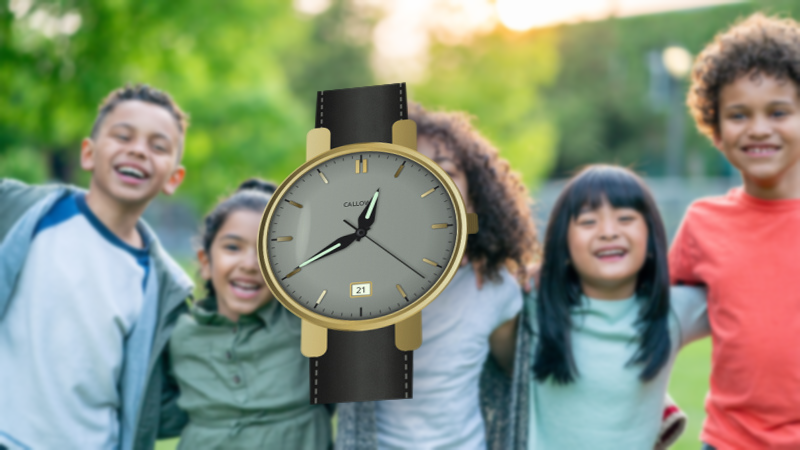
12:40:22
